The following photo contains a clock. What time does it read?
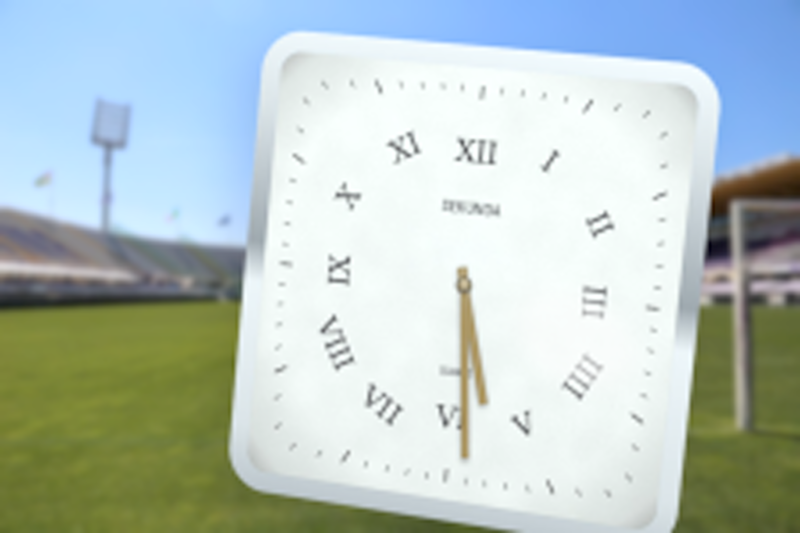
5:29
